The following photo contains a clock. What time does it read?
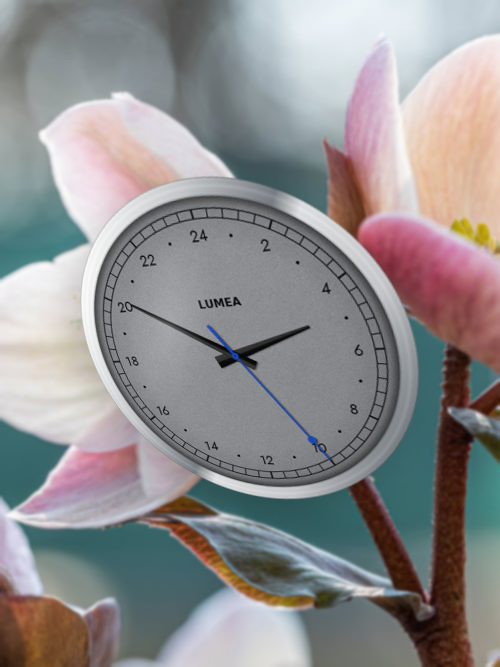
4:50:25
